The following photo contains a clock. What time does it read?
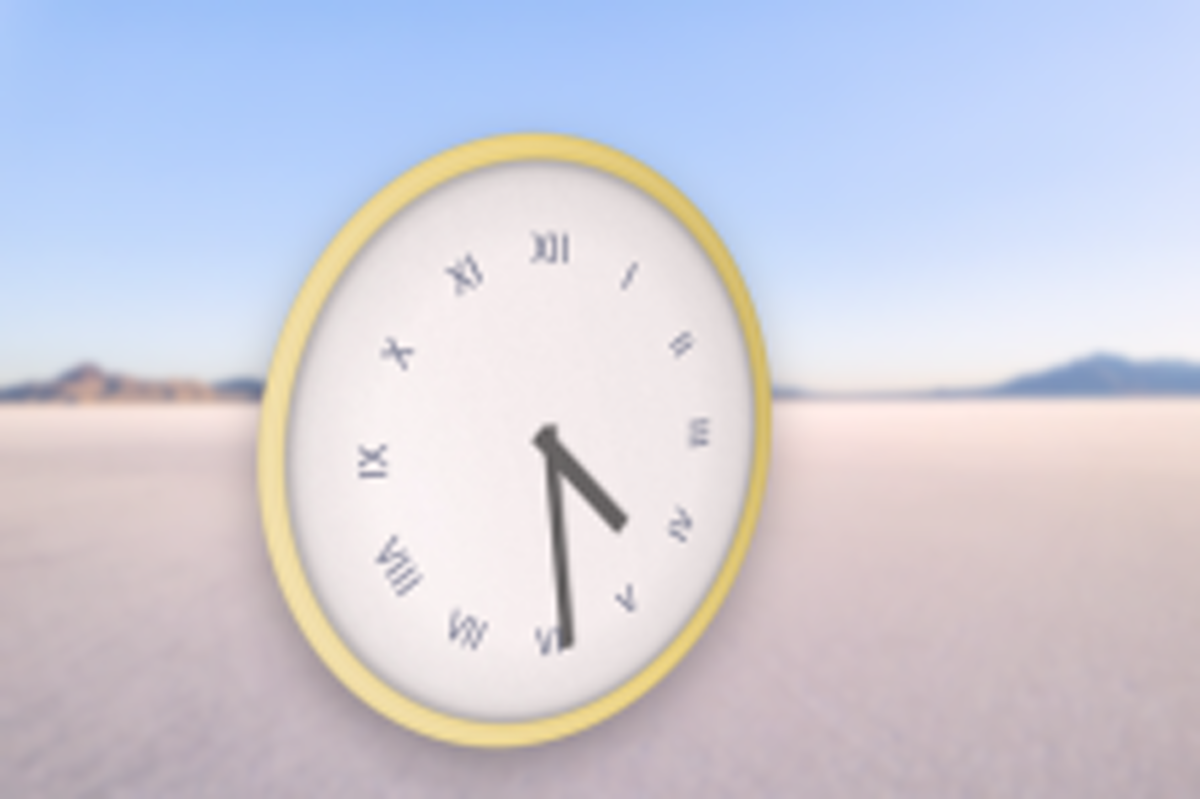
4:29
